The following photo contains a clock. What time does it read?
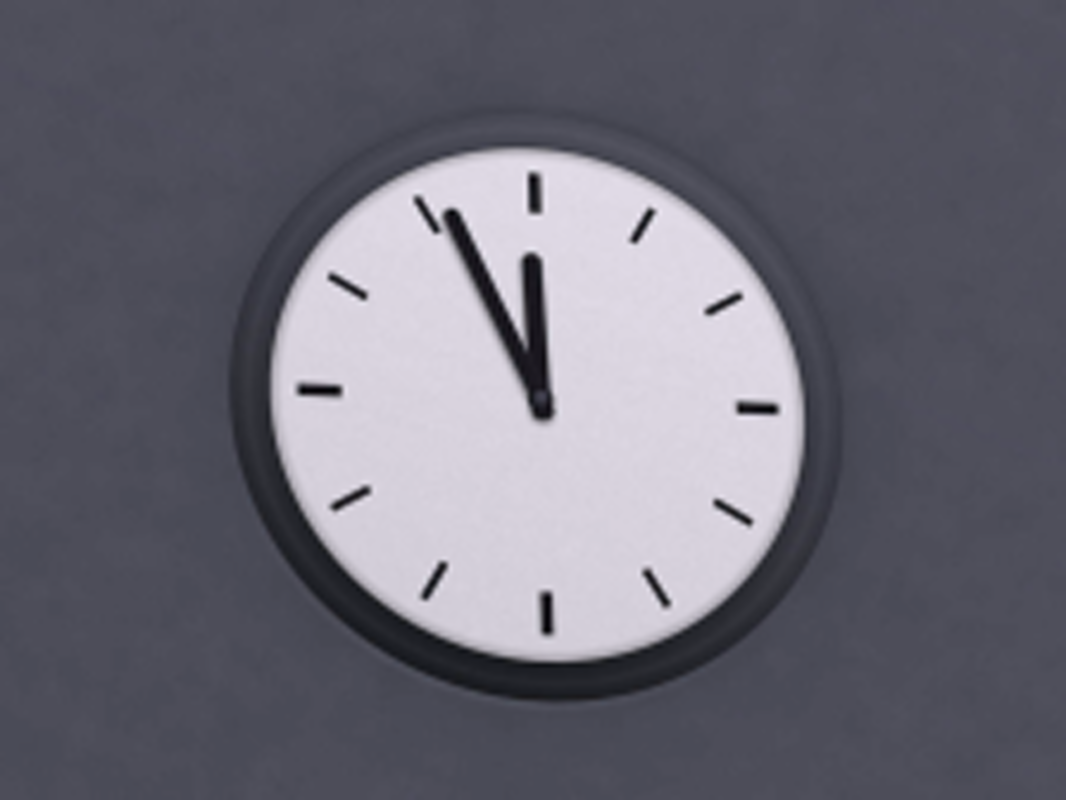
11:56
